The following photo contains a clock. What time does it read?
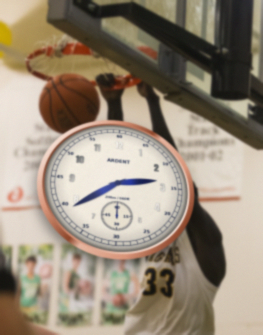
2:39
